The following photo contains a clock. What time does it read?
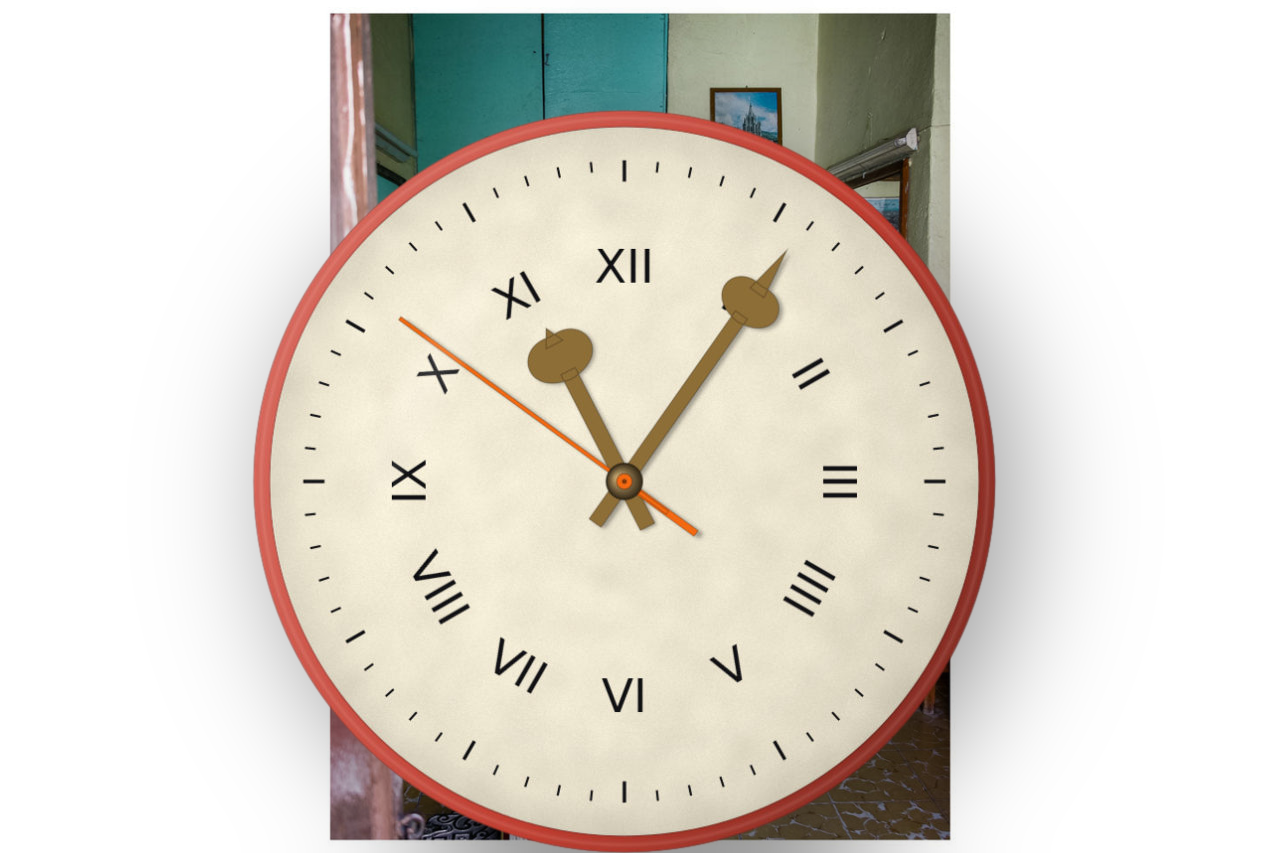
11:05:51
